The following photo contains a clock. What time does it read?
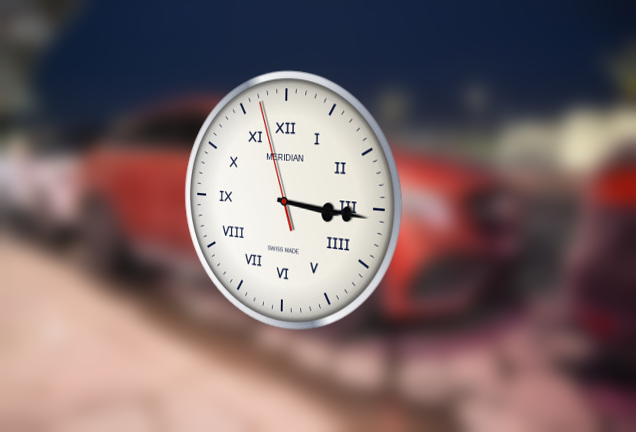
3:15:57
